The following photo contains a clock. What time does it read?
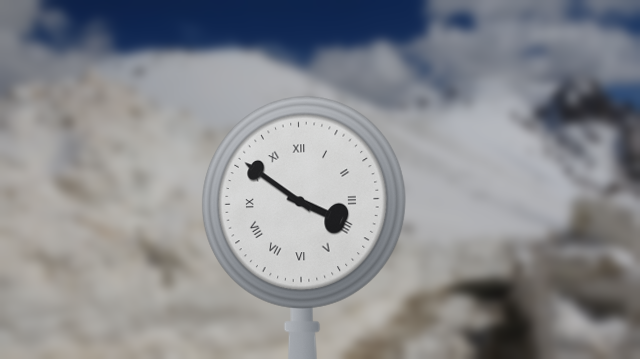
3:51
